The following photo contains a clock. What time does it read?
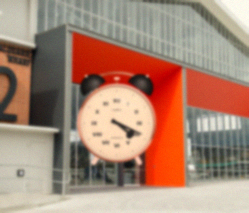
4:19
